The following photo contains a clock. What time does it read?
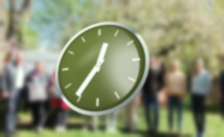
12:36
